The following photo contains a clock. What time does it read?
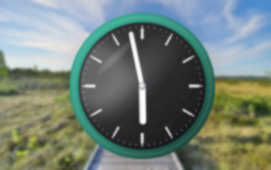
5:58
